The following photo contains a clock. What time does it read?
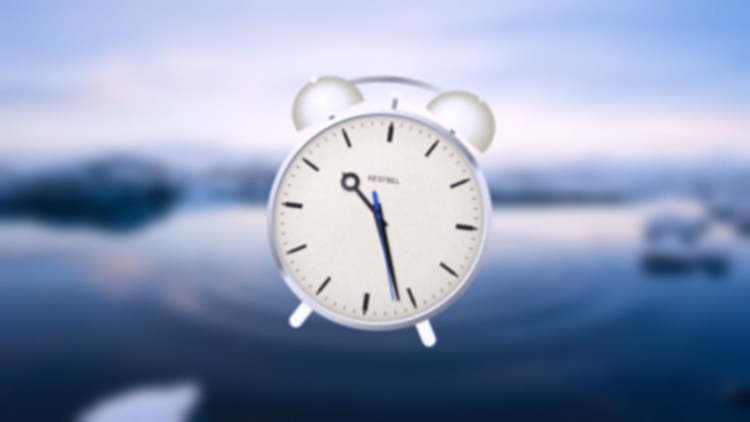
10:26:27
